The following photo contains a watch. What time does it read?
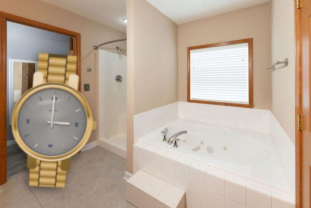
3:00
